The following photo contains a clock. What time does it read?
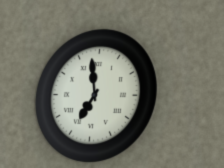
6:58
